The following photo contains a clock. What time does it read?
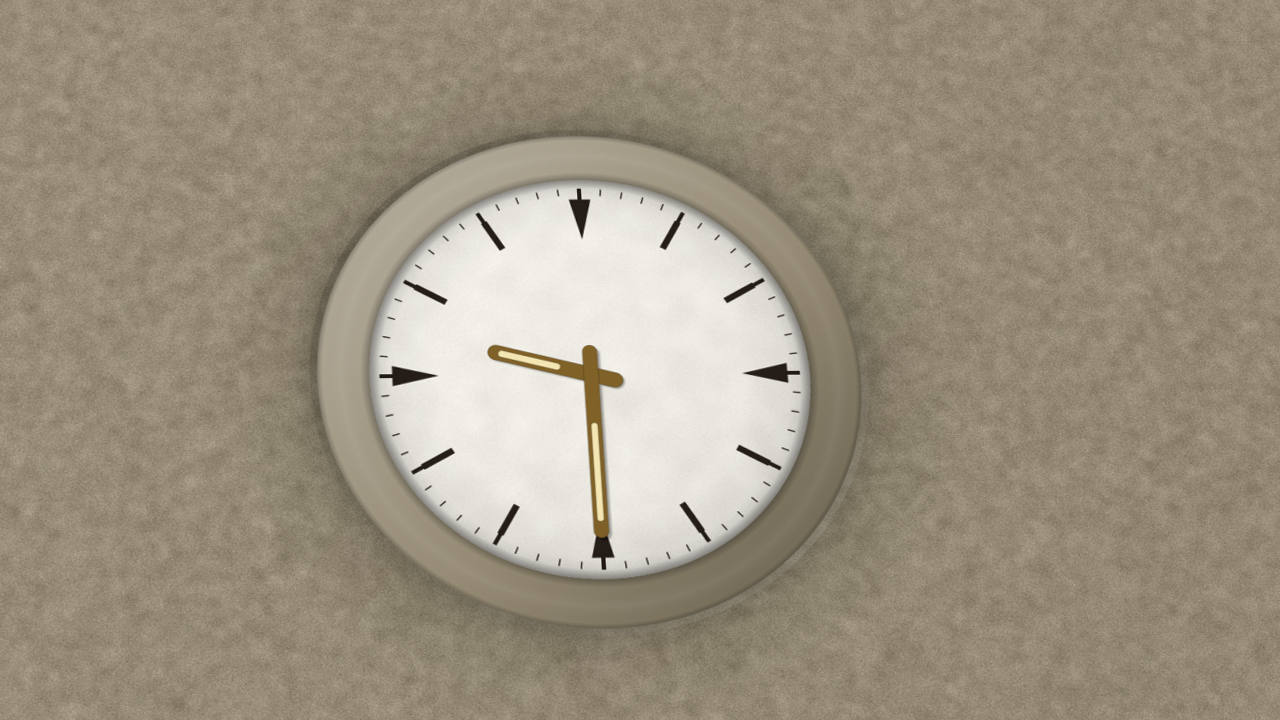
9:30
